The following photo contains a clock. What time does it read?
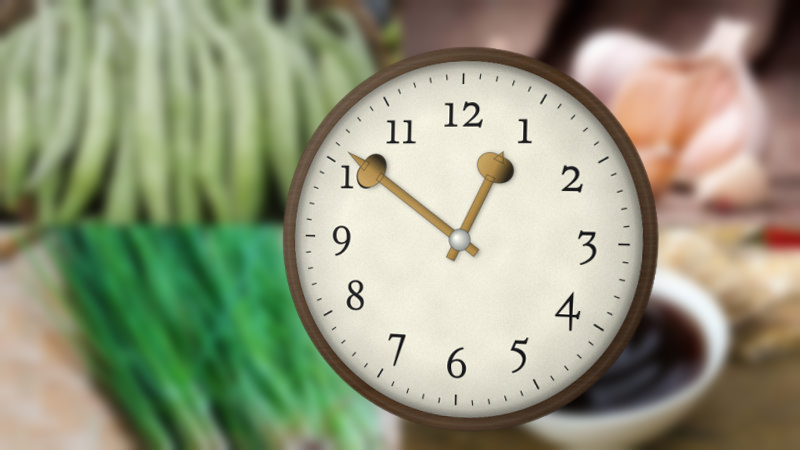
12:51
